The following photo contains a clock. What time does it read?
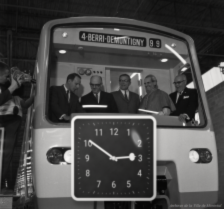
2:51
